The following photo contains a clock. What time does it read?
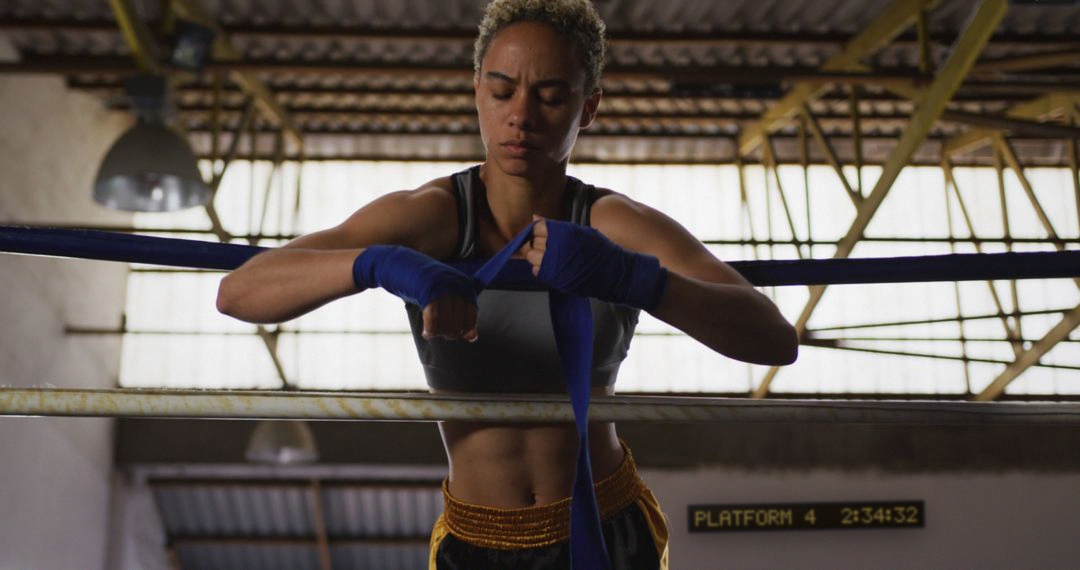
2:34:32
